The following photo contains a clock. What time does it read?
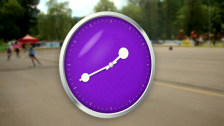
1:41
